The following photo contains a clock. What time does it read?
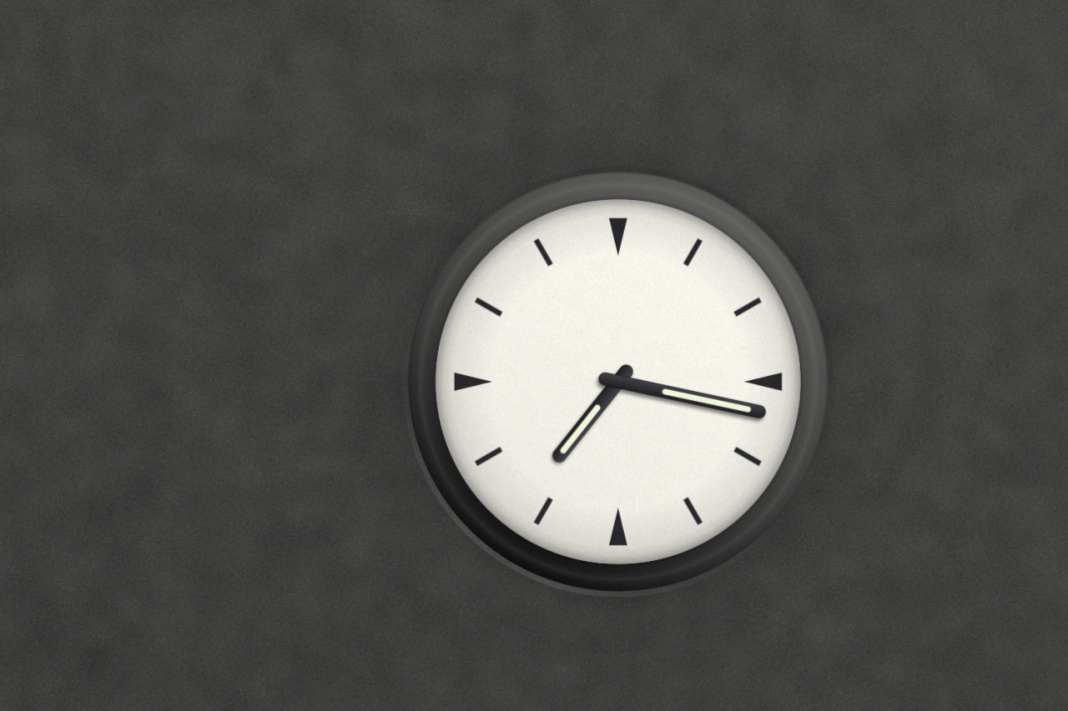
7:17
